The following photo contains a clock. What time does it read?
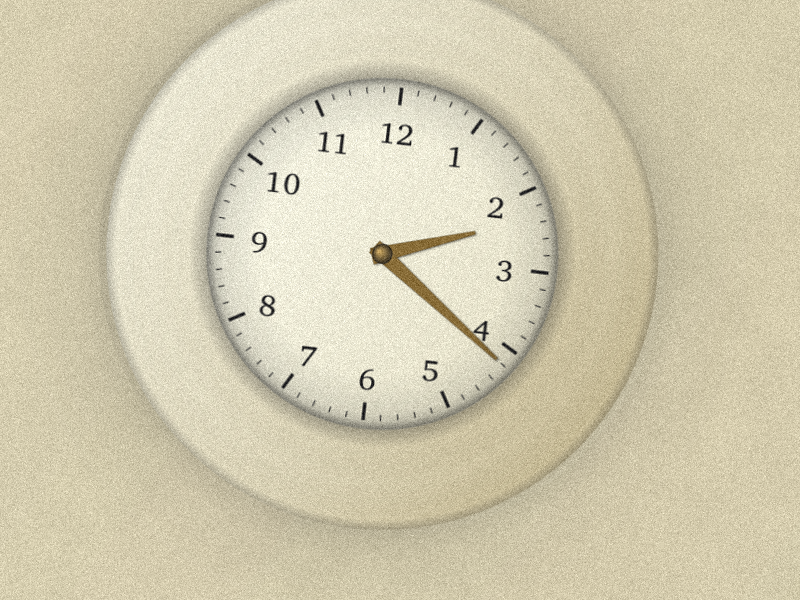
2:21
